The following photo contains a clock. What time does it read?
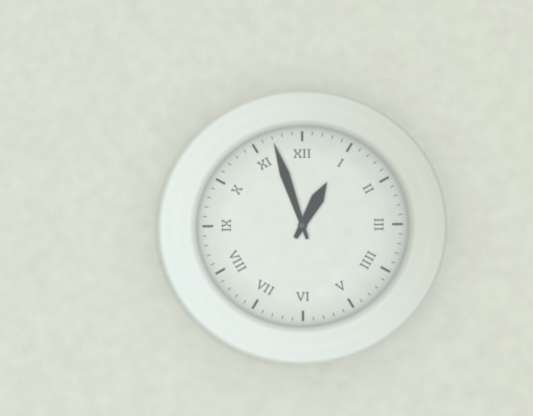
12:57
